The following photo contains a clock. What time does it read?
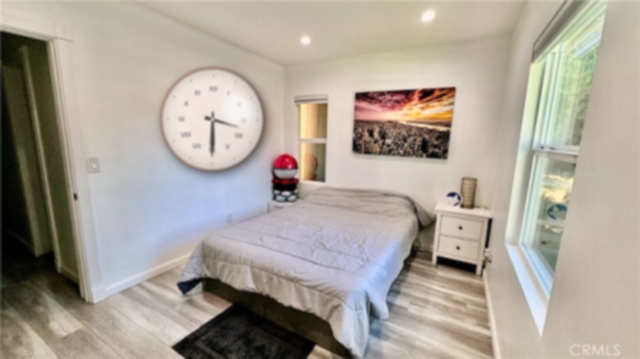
3:30
